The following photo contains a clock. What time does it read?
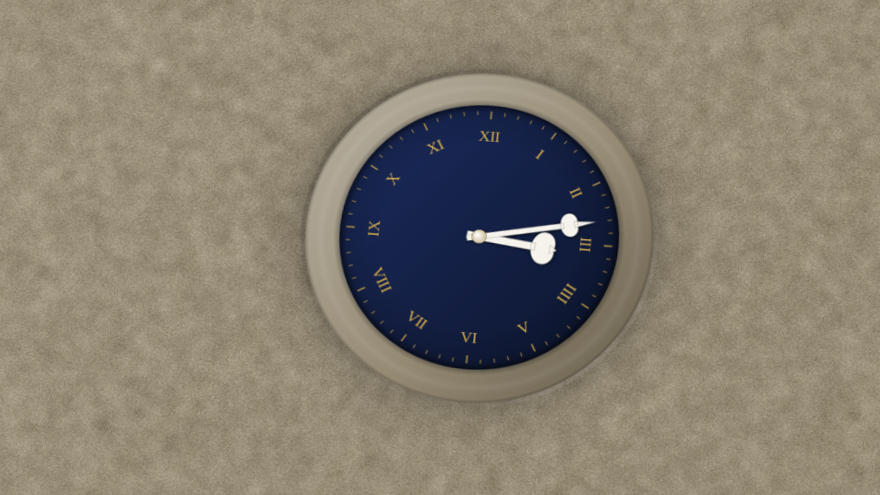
3:13
